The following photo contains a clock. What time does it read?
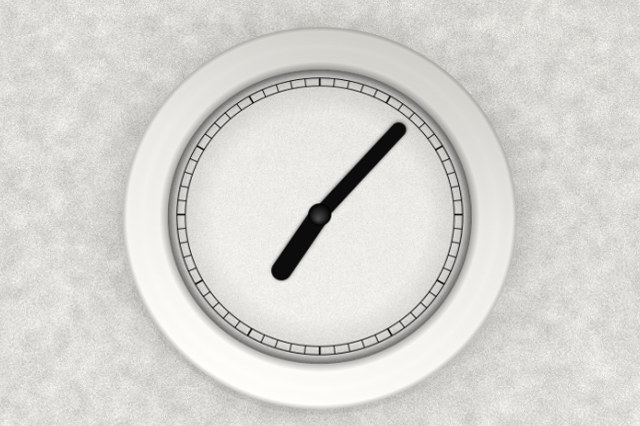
7:07
